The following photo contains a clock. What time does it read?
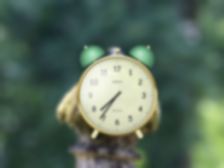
7:36
